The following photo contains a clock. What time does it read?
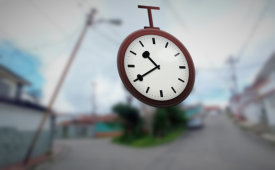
10:40
